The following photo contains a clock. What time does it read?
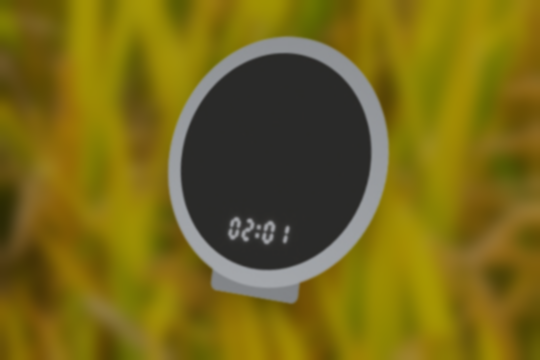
2:01
